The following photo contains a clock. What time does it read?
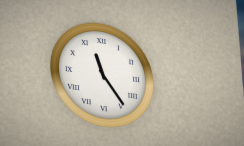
11:24
